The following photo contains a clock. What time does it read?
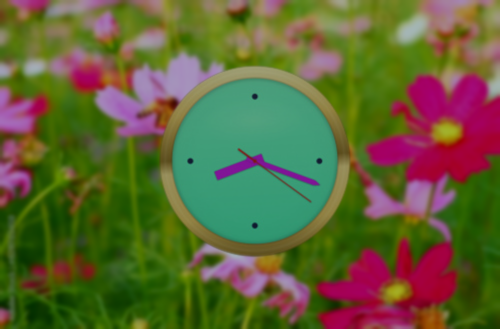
8:18:21
